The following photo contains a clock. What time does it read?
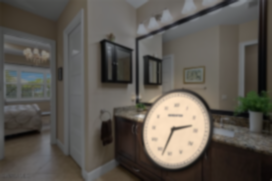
2:33
